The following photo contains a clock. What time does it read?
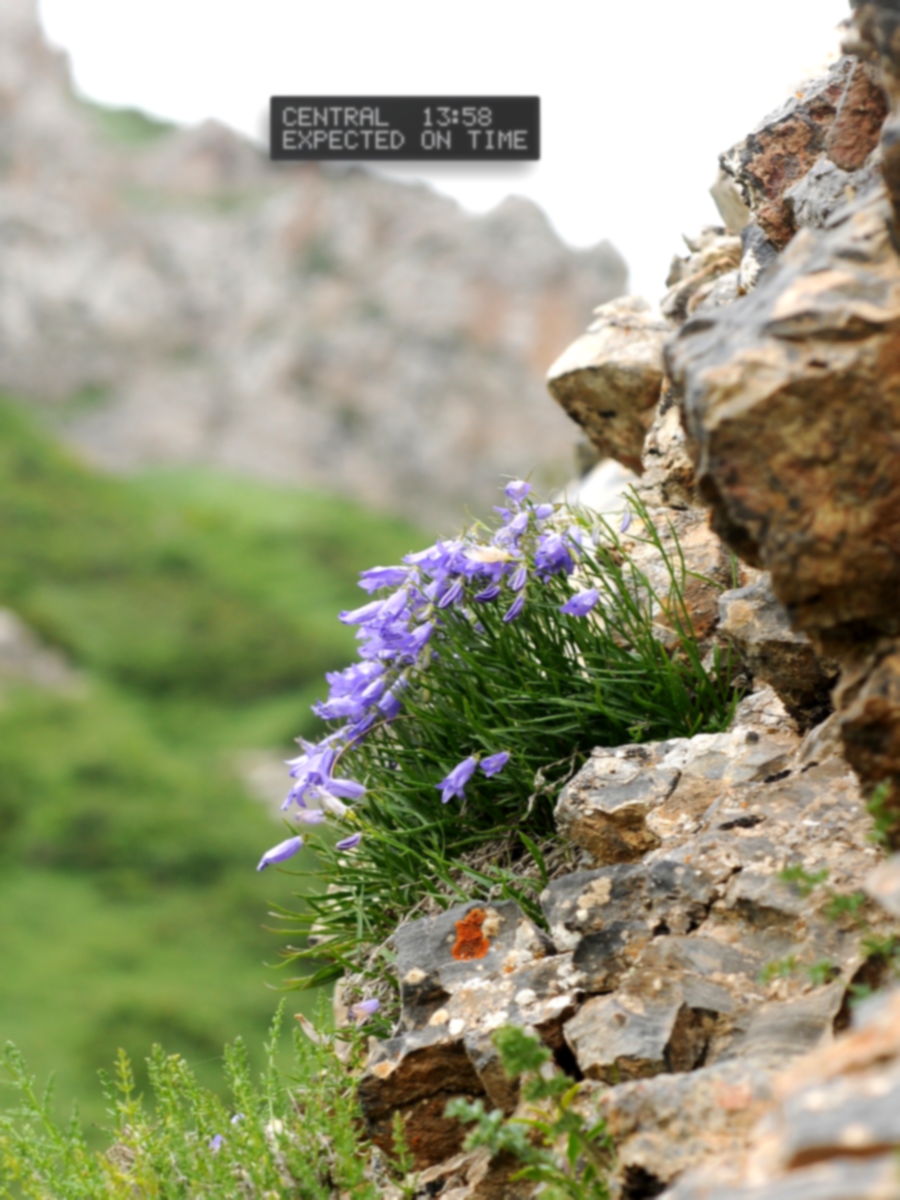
13:58
